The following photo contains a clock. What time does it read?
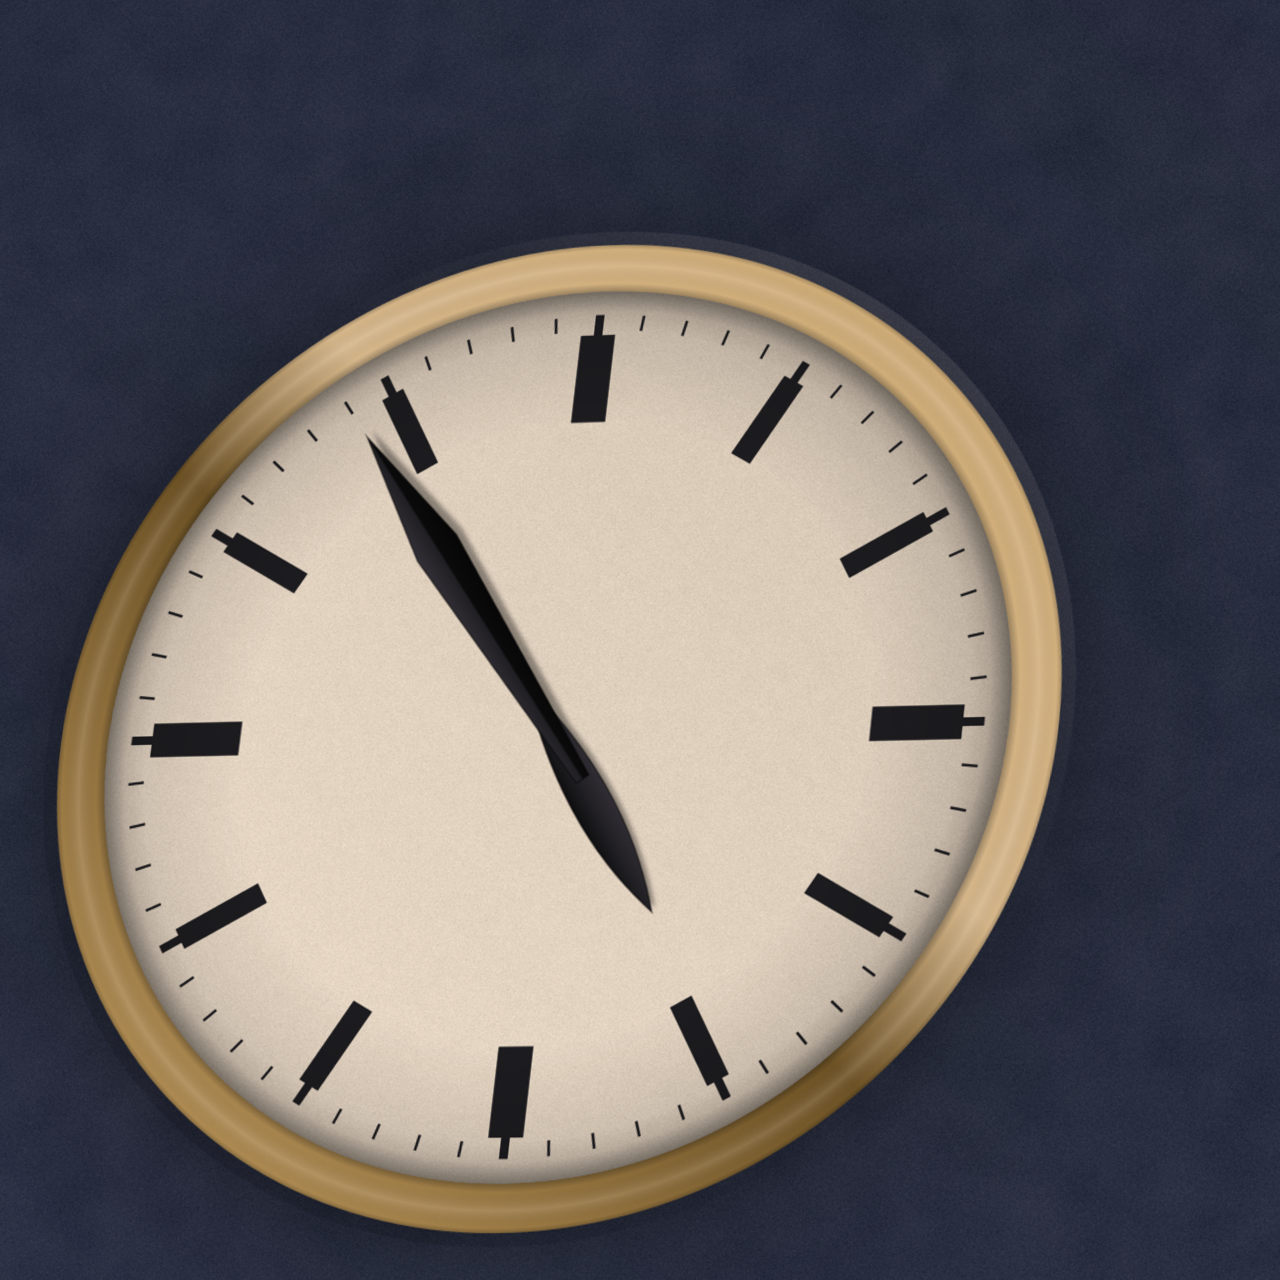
4:54
